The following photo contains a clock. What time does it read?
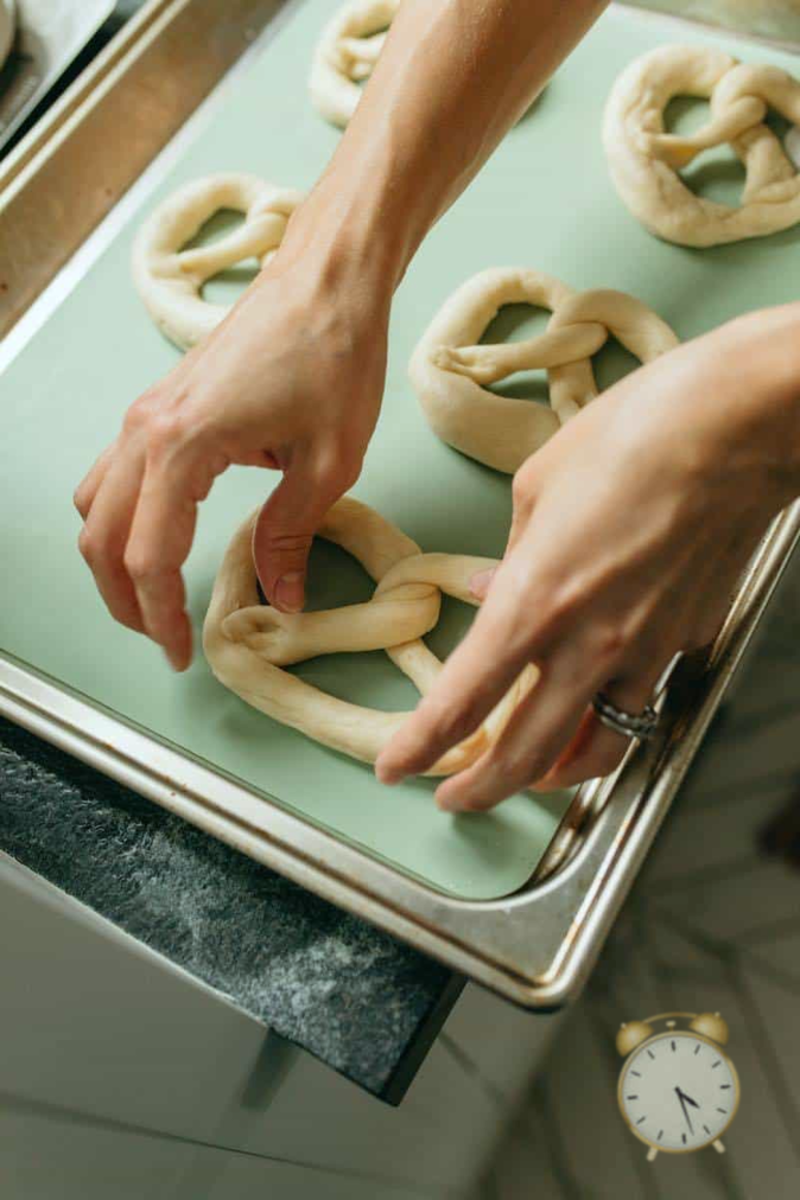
4:28
